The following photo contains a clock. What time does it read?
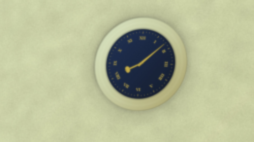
8:08
